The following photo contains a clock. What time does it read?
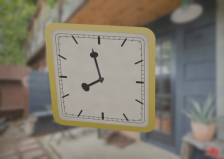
7:58
